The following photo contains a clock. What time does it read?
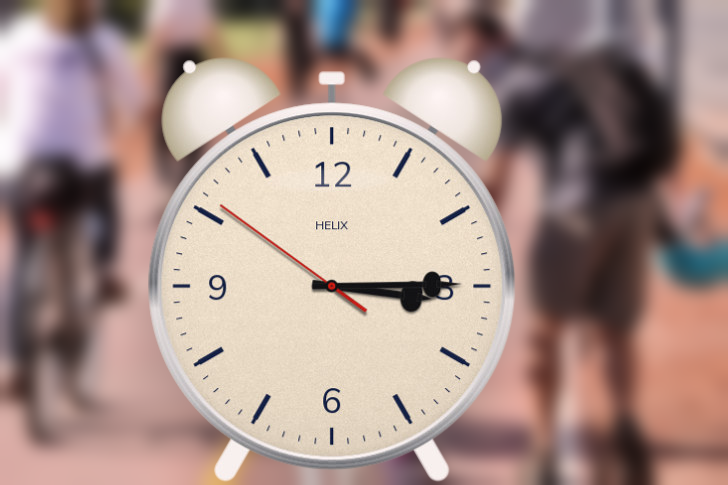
3:14:51
